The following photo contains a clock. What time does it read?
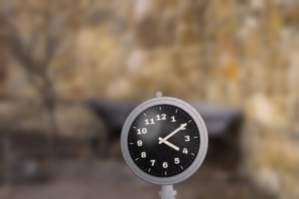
4:10
